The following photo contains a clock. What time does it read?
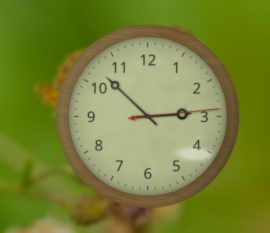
2:52:14
